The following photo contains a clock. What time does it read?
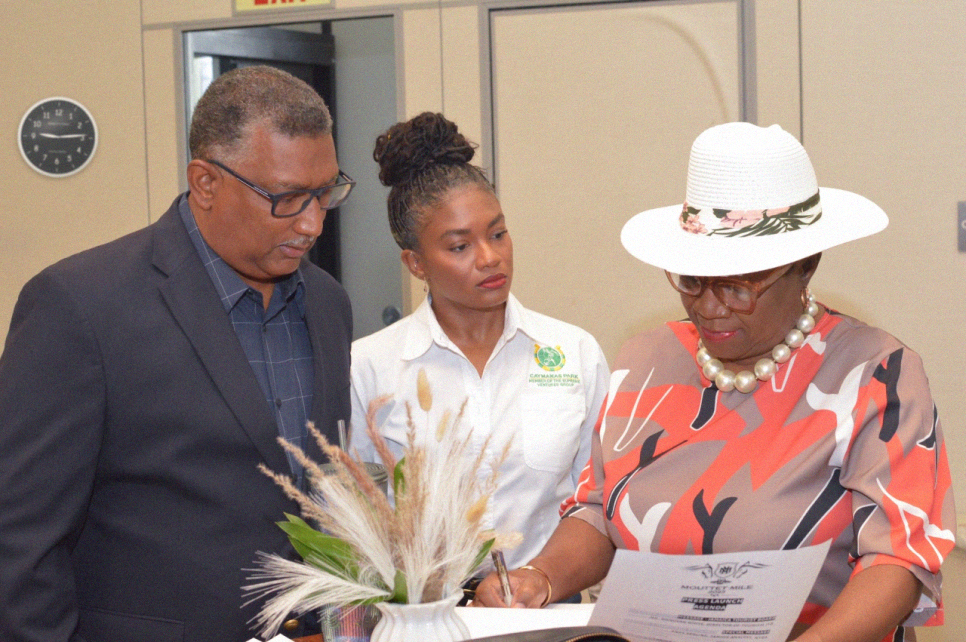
9:14
